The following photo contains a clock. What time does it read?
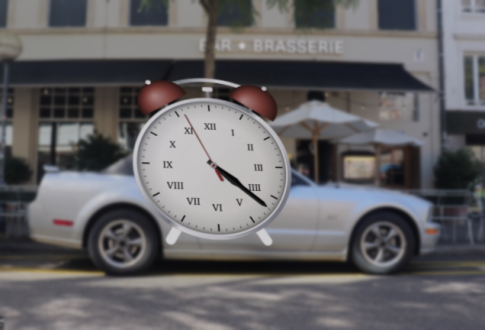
4:21:56
